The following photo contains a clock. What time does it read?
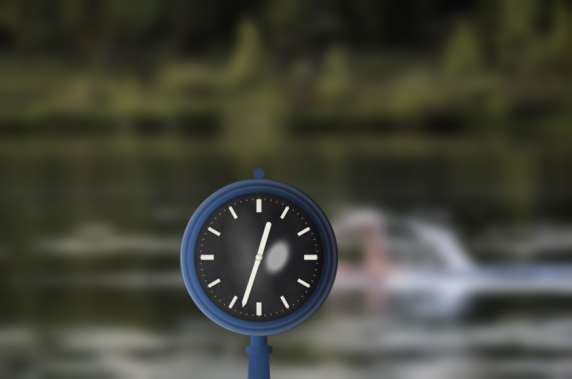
12:33
